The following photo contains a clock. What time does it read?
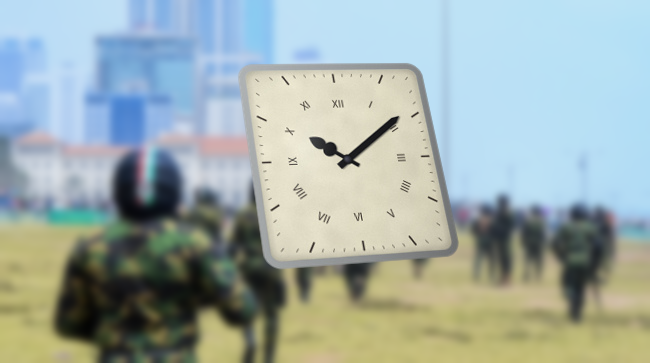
10:09
